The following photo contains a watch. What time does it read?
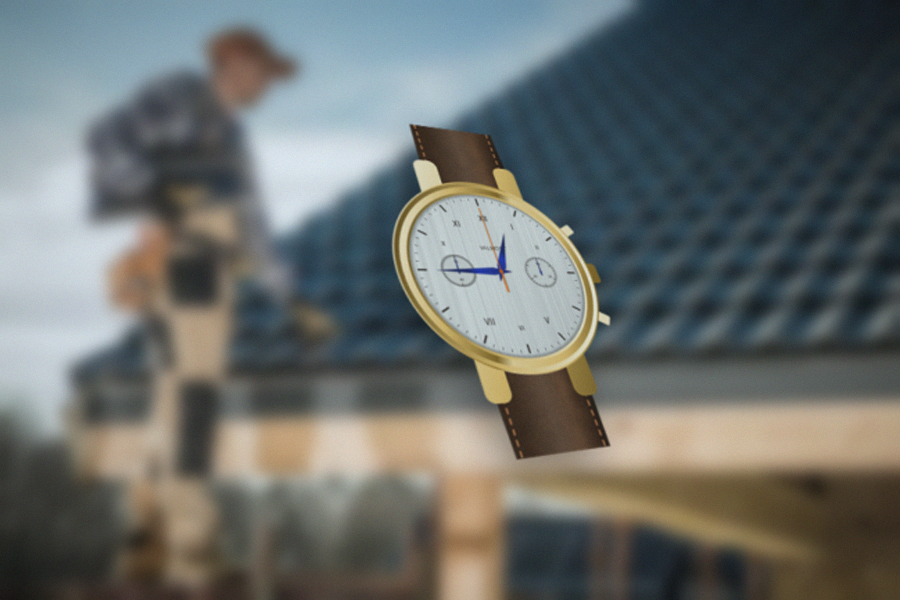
12:45
